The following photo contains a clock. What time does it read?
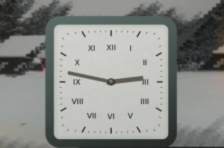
2:47
